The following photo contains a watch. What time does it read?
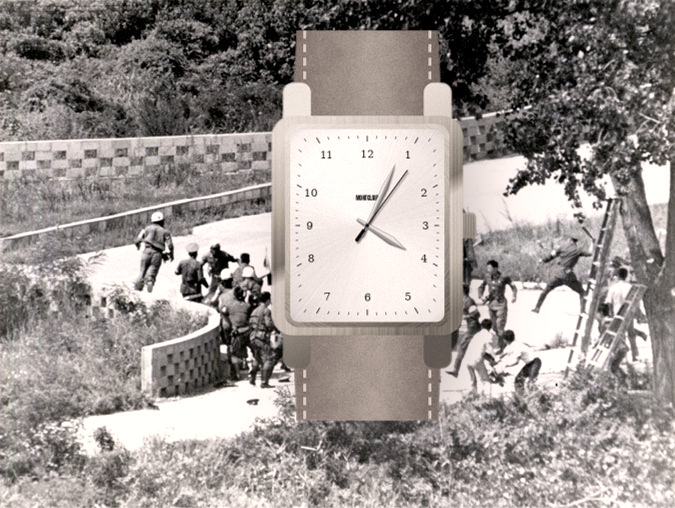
4:04:06
